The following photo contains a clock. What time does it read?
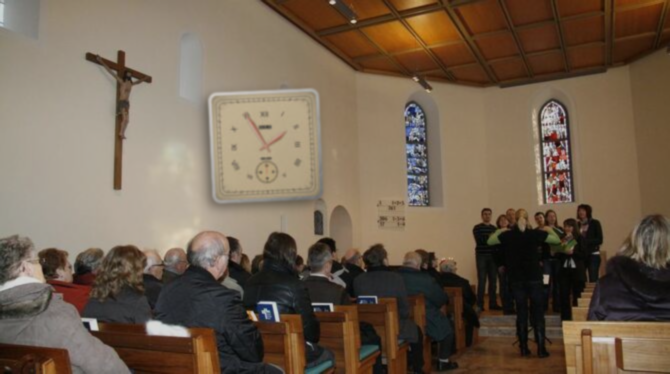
1:55
